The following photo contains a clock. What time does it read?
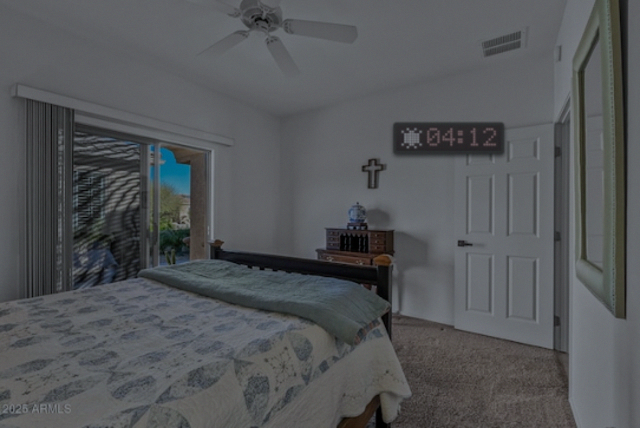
4:12
